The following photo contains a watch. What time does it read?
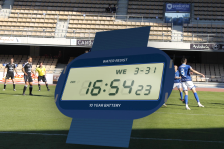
16:54:23
